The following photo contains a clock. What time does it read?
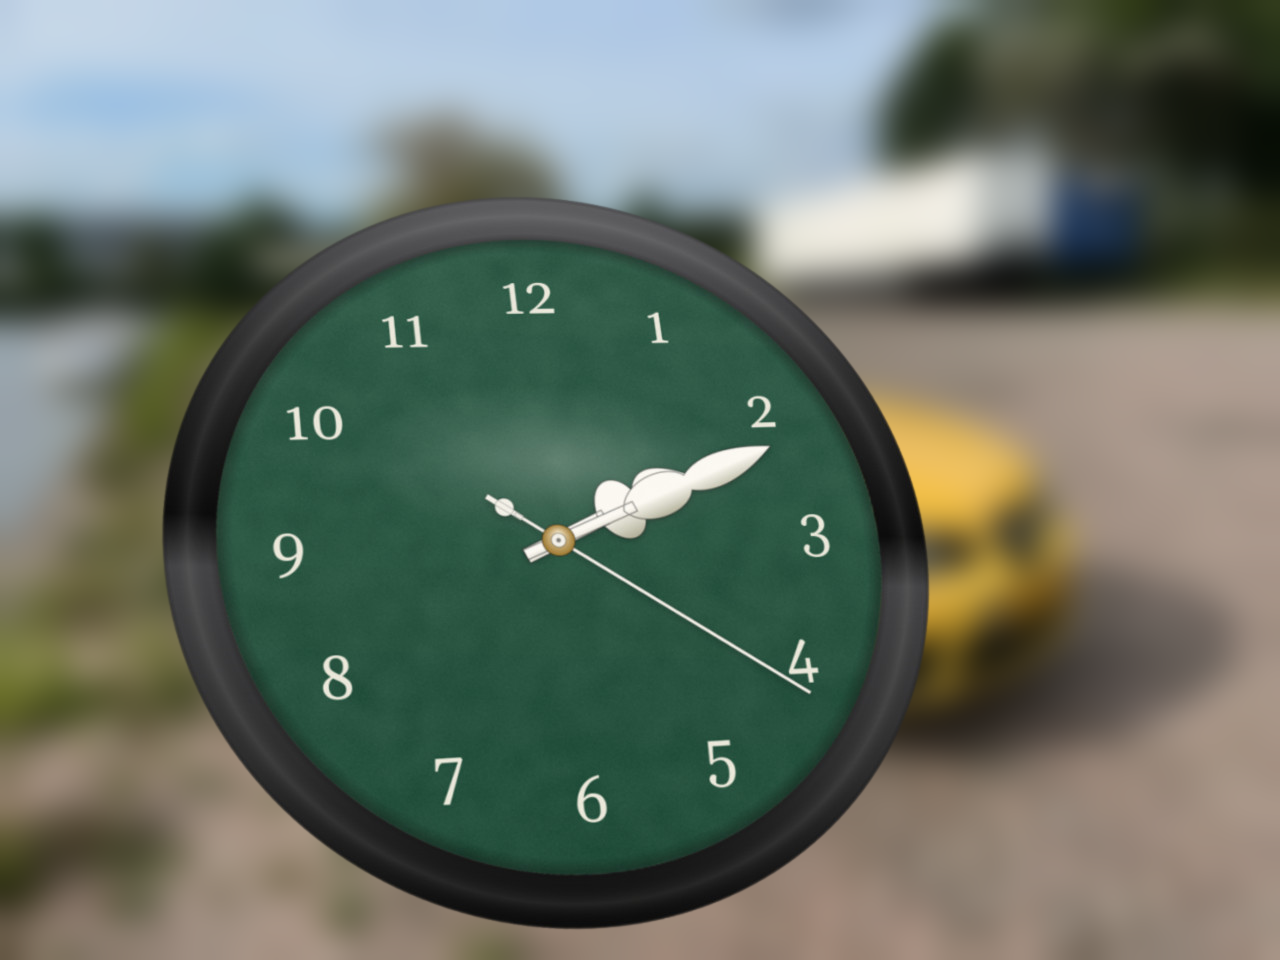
2:11:21
